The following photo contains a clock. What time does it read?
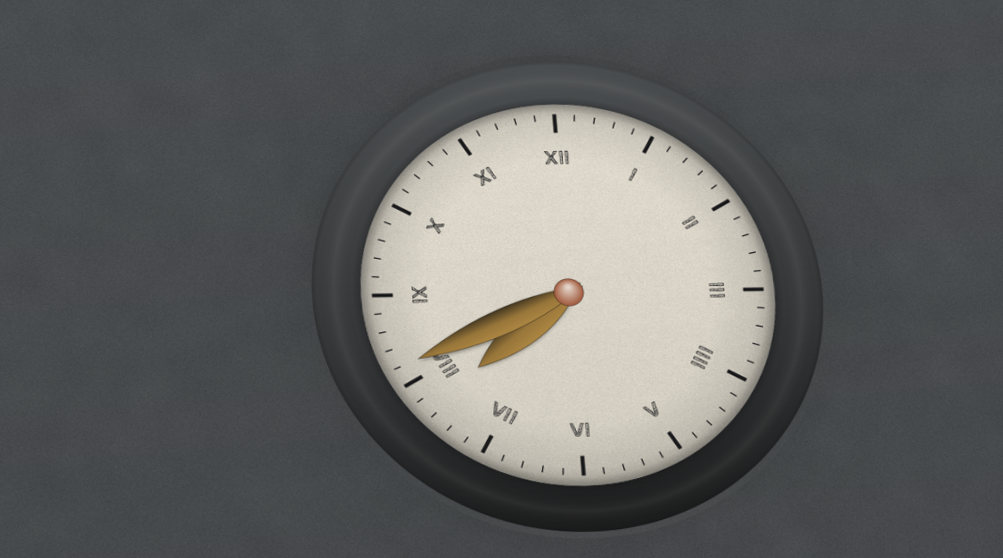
7:41
